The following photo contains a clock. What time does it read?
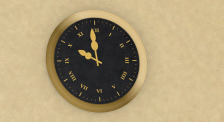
9:59
